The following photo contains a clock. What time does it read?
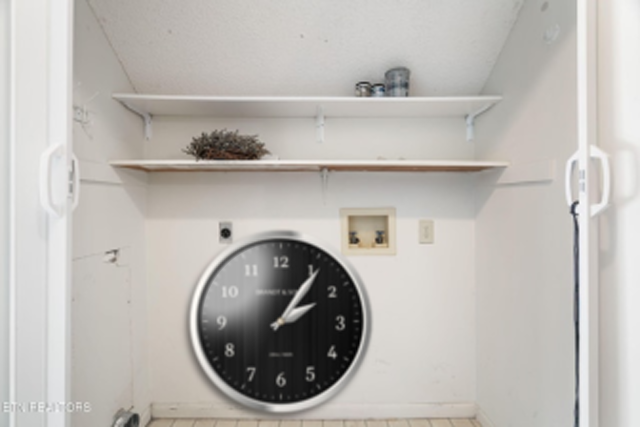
2:06
